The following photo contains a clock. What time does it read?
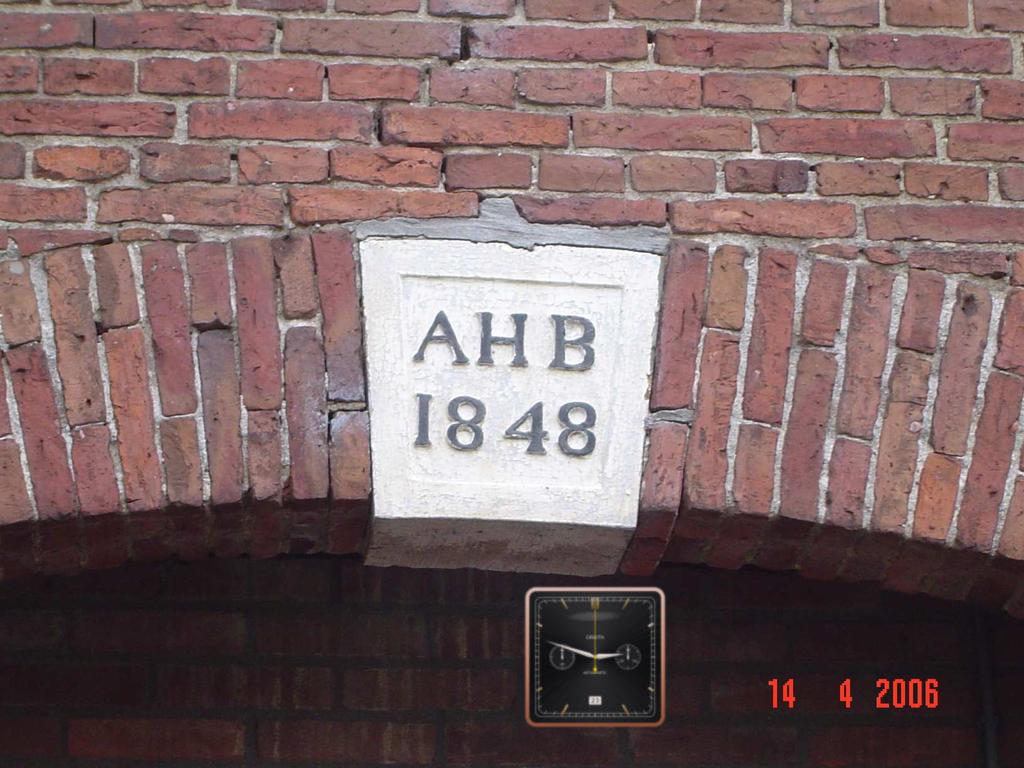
2:48
